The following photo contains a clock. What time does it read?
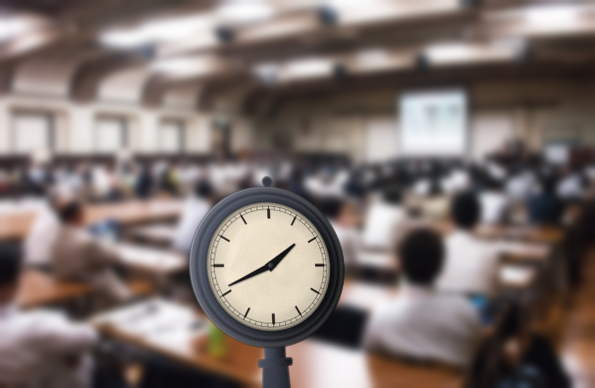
1:41
